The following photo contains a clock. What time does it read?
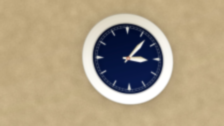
3:07
